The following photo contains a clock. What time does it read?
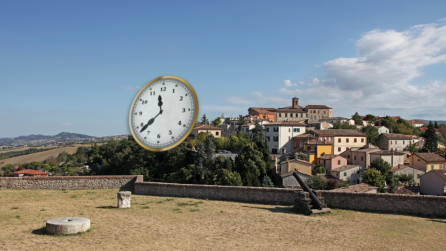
11:38
